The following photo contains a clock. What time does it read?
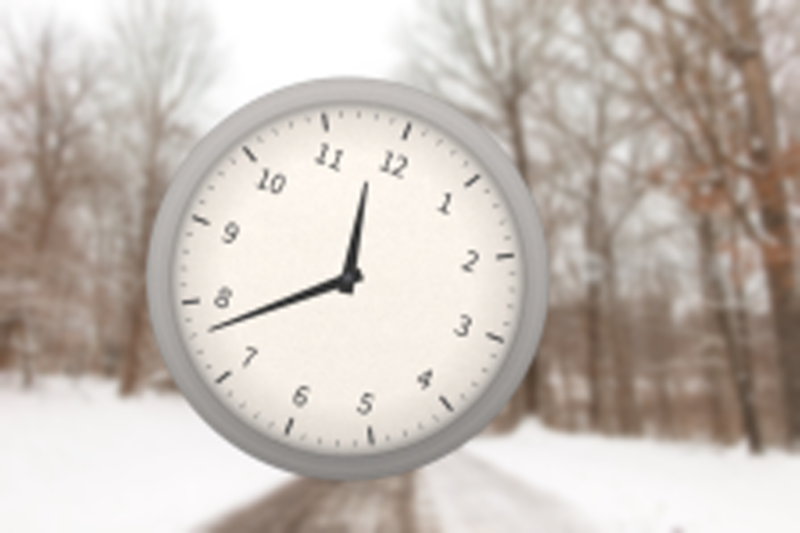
11:38
